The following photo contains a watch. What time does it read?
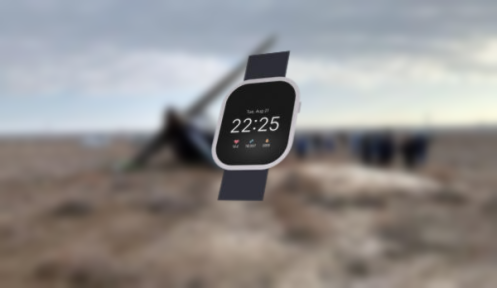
22:25
